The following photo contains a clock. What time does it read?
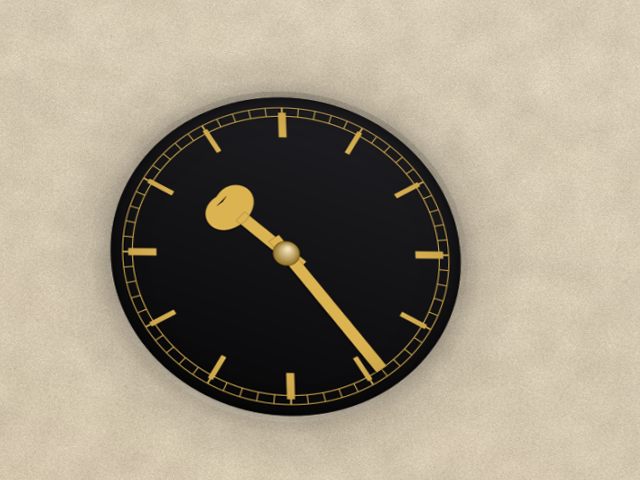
10:24
